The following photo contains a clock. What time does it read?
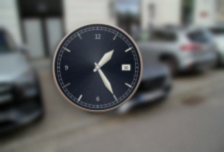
1:25
